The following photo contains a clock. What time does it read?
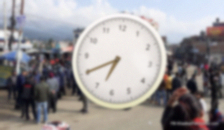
6:40
